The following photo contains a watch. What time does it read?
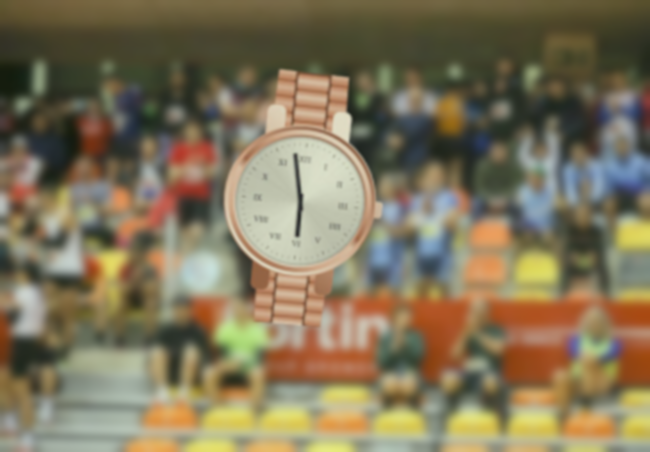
5:58
